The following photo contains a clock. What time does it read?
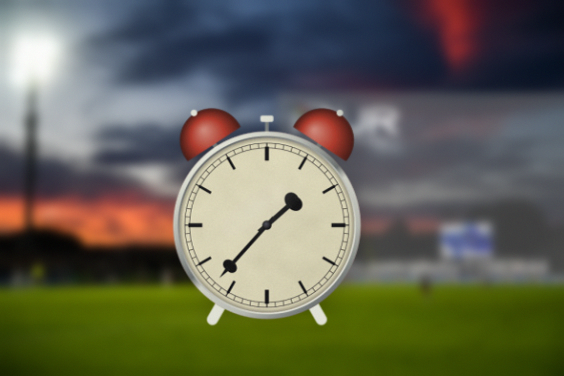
1:37
